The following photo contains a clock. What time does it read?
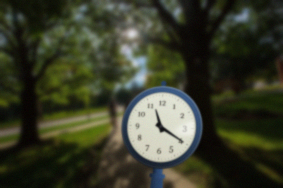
11:20
